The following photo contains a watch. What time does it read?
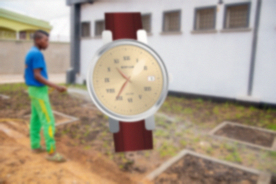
10:36
